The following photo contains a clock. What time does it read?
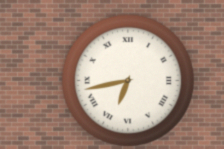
6:43
